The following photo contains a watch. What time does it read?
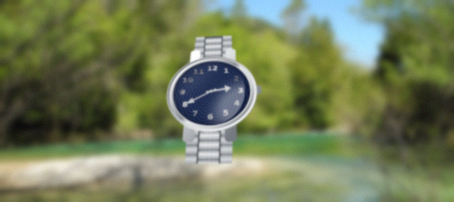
2:40
